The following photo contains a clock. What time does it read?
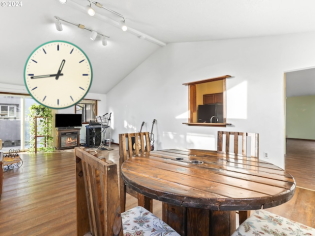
12:44
